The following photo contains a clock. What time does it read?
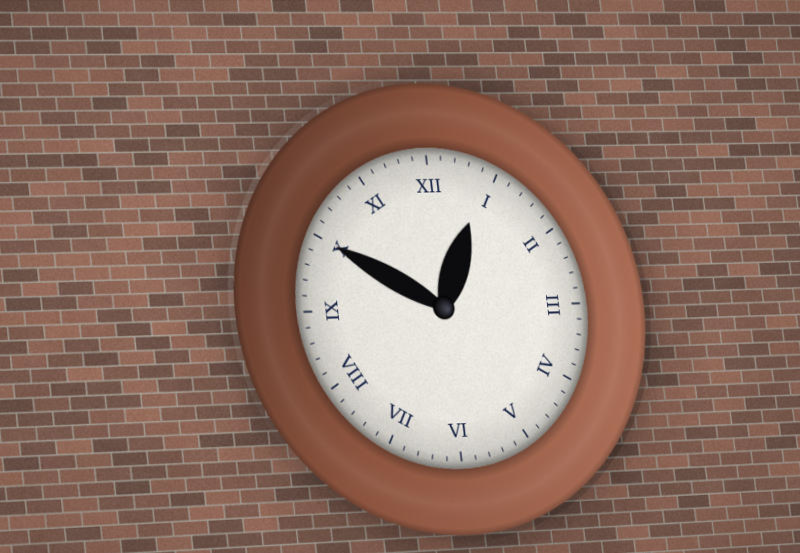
12:50
